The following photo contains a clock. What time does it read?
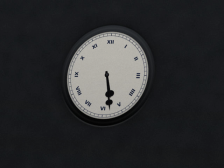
5:28
